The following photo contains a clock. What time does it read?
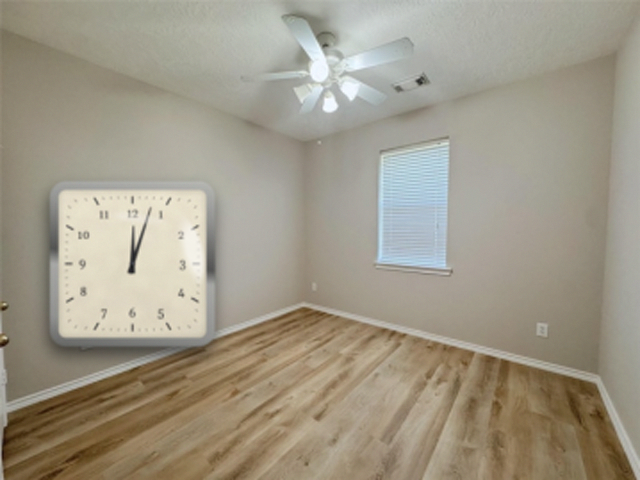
12:03
